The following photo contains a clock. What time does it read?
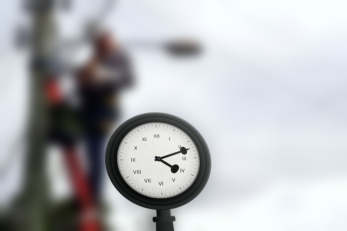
4:12
